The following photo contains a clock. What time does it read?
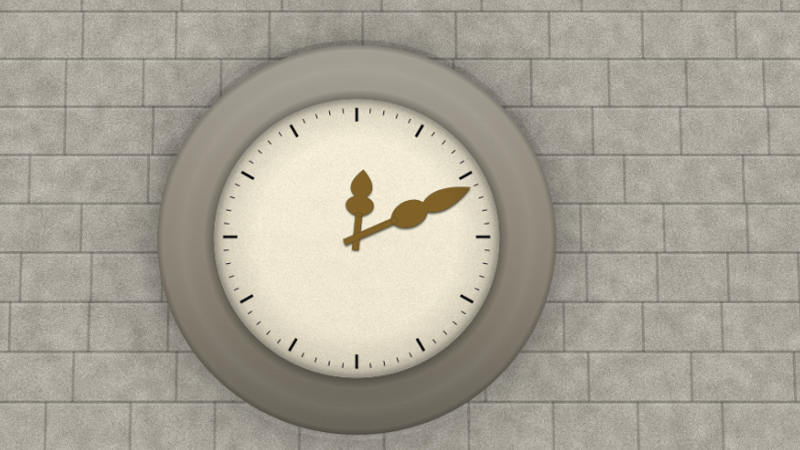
12:11
